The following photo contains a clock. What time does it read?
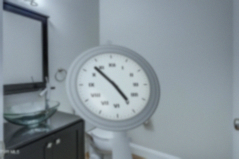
4:53
